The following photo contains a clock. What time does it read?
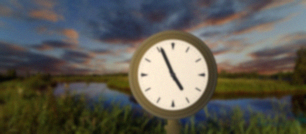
4:56
